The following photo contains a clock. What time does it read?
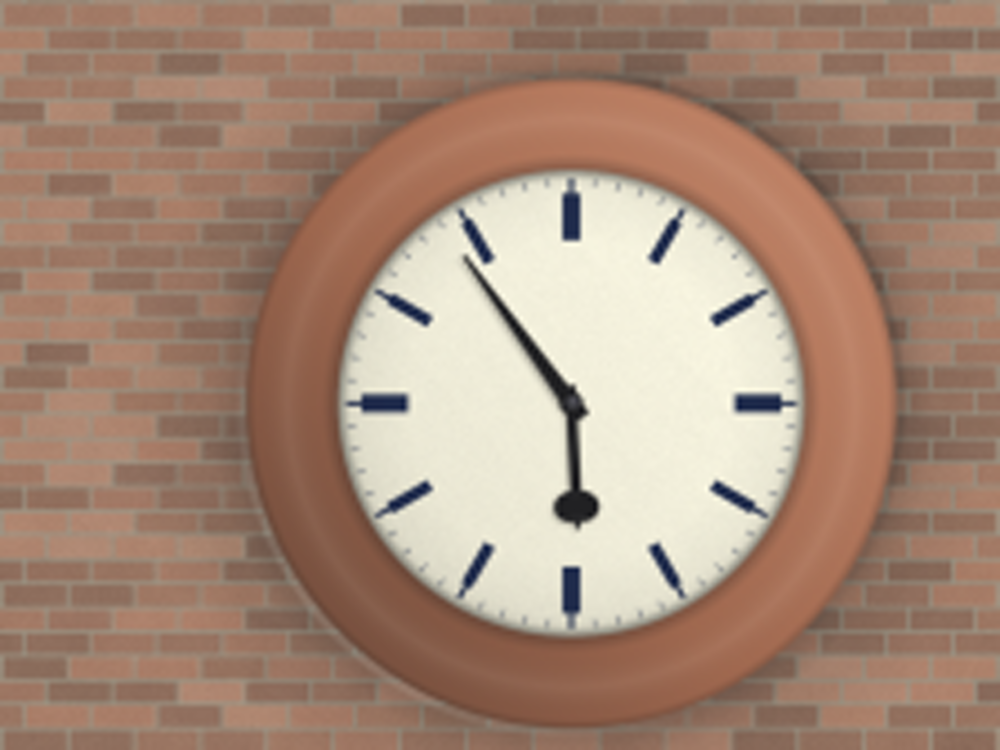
5:54
